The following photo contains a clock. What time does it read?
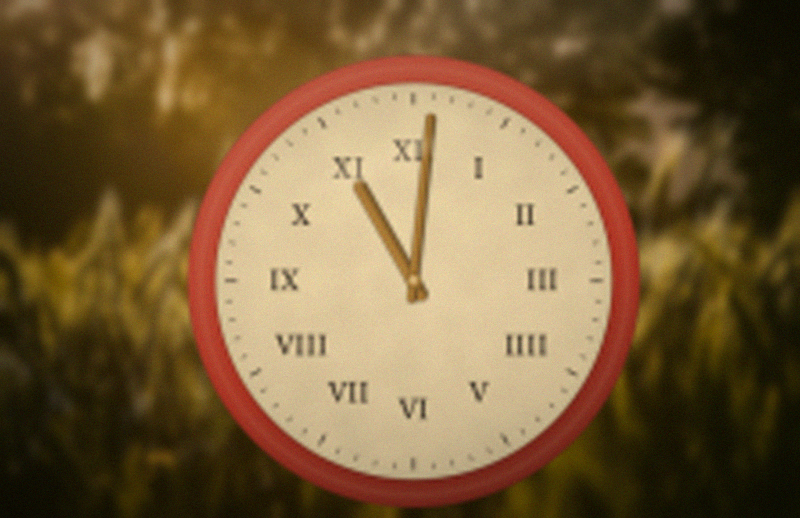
11:01
